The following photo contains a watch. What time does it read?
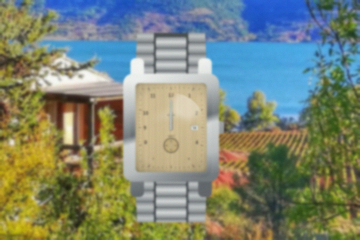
12:00
